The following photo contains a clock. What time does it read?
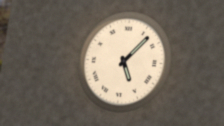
5:07
